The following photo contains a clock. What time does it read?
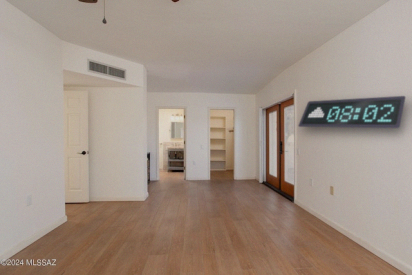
8:02
